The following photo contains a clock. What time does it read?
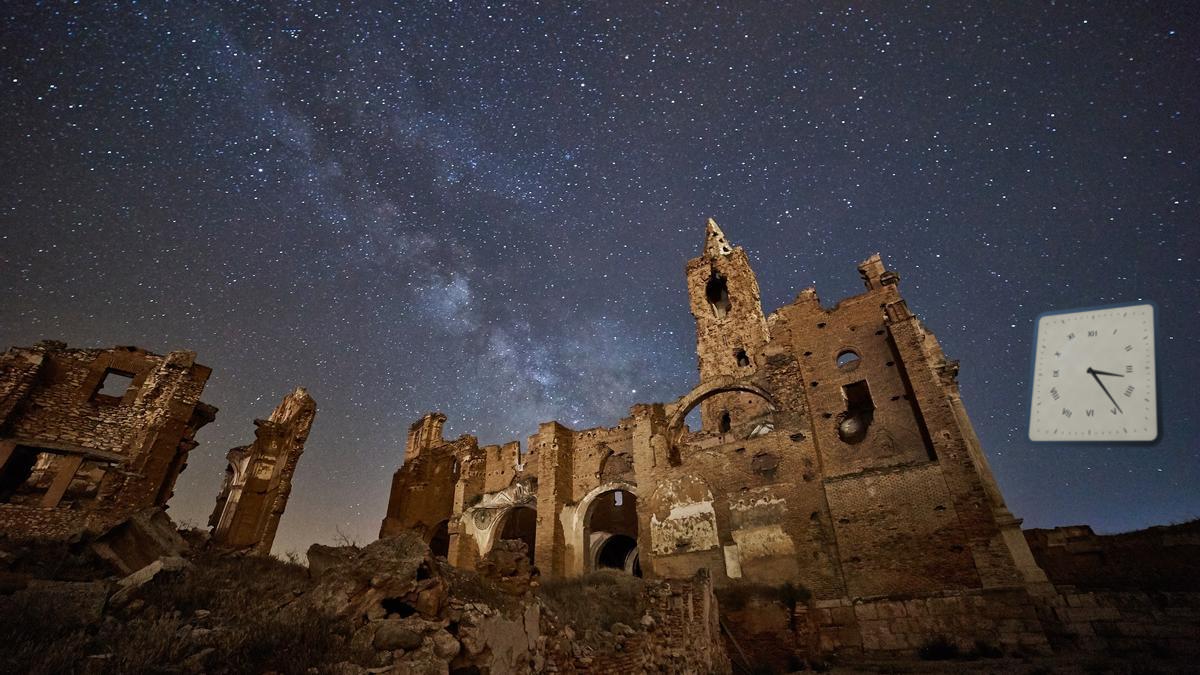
3:24
